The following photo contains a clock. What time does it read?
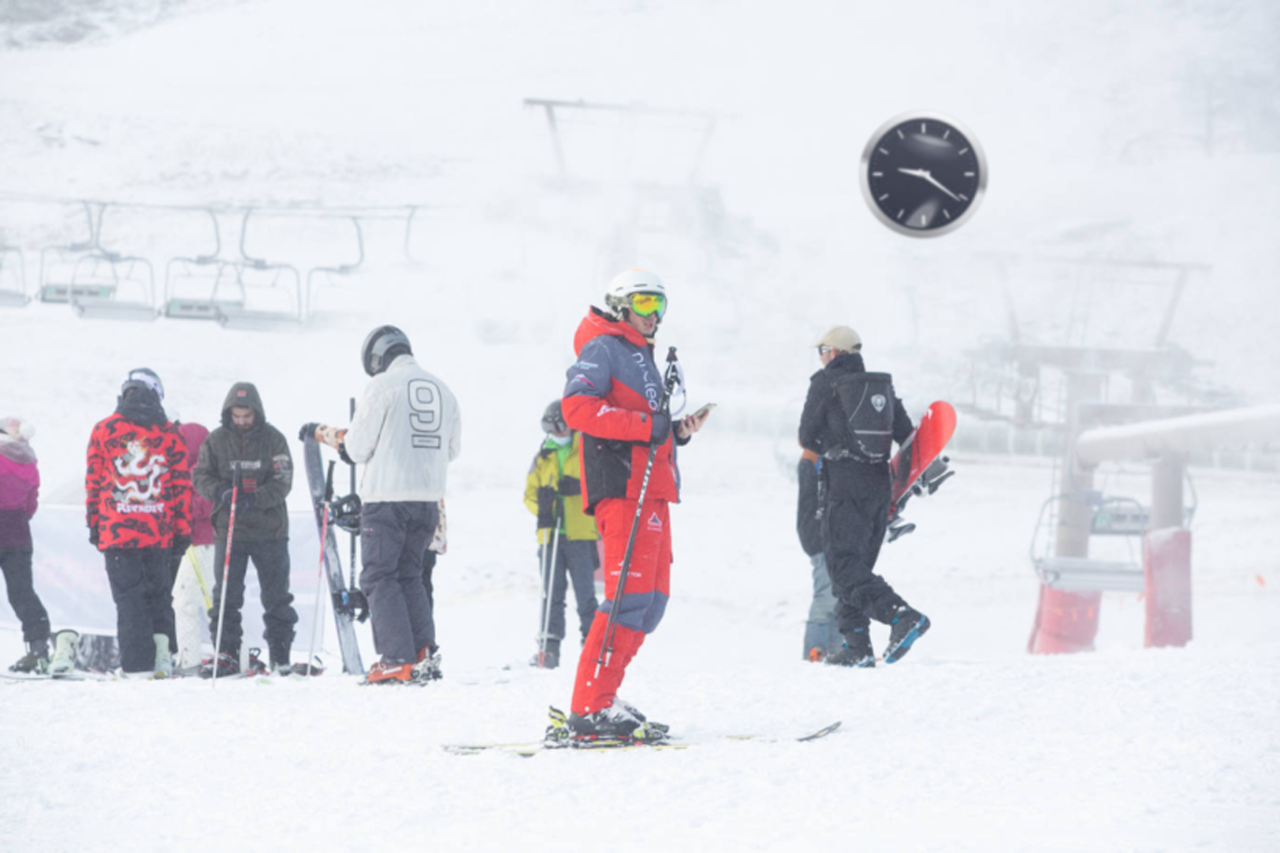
9:21
